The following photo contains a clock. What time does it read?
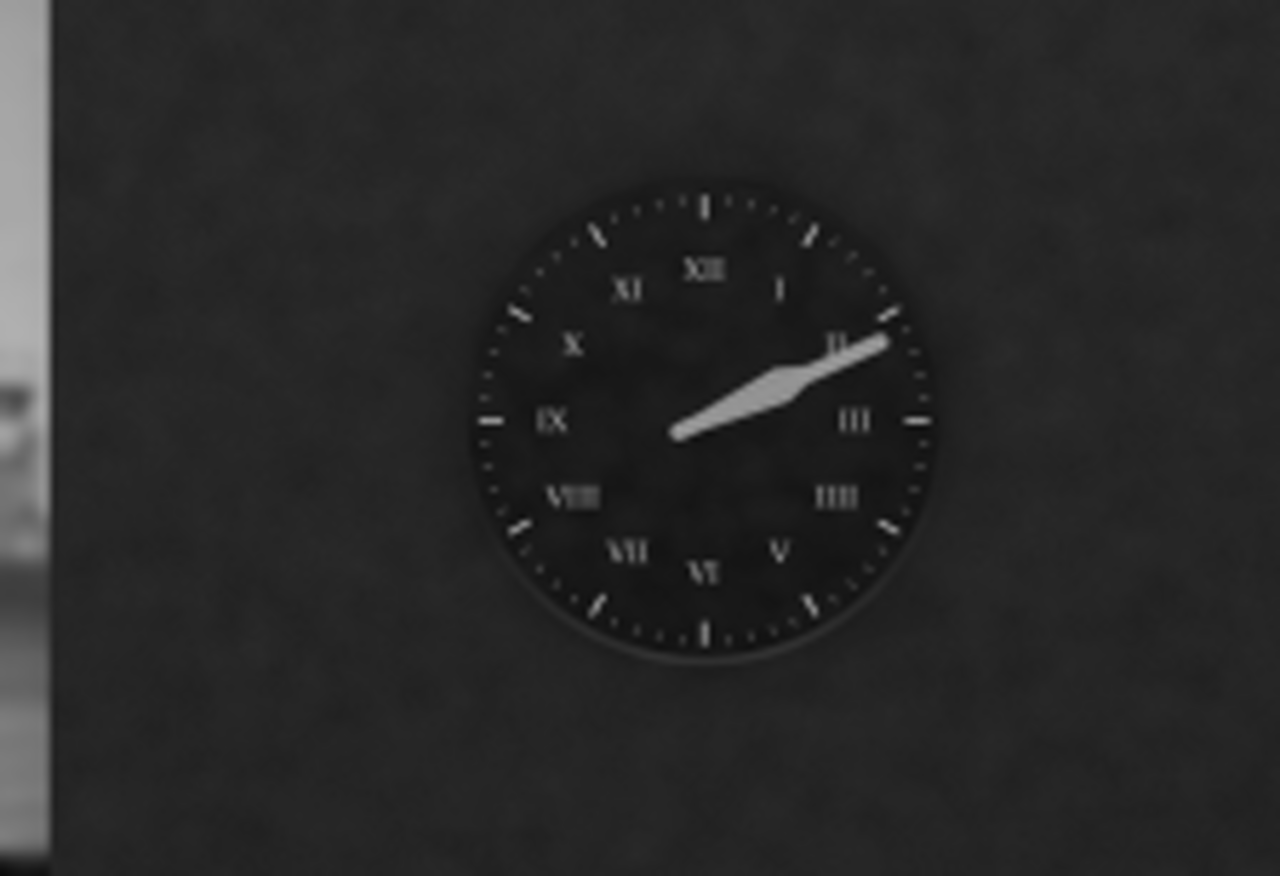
2:11
